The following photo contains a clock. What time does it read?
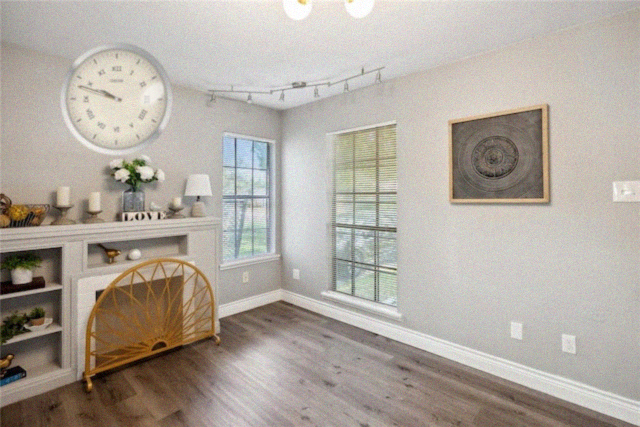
9:48
